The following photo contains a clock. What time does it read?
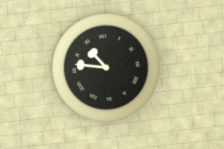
10:47
